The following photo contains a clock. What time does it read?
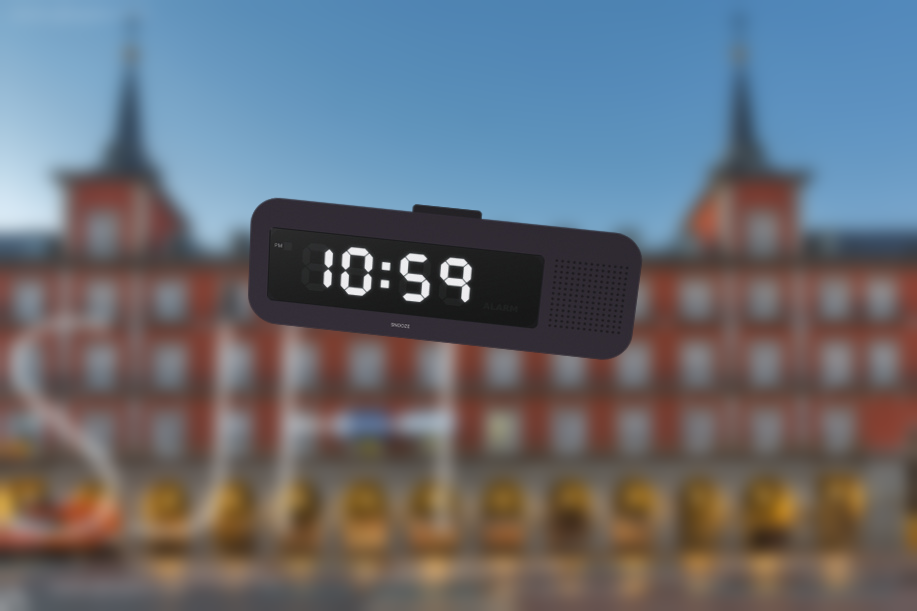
10:59
